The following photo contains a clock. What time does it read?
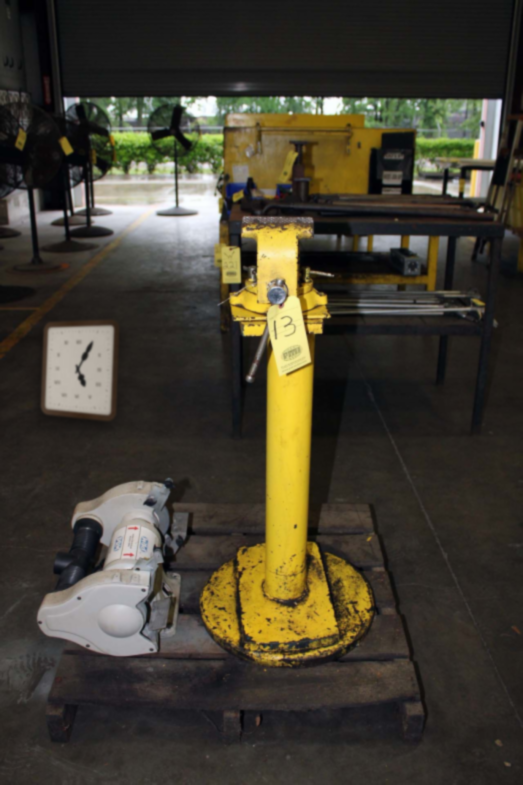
5:05
